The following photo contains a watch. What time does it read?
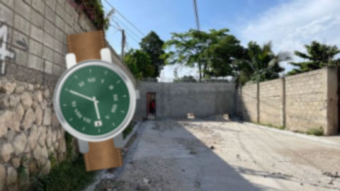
5:50
